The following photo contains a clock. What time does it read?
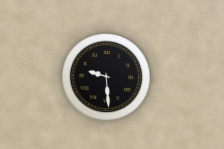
9:29
